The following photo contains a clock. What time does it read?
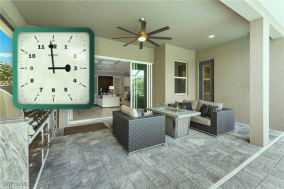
2:59
